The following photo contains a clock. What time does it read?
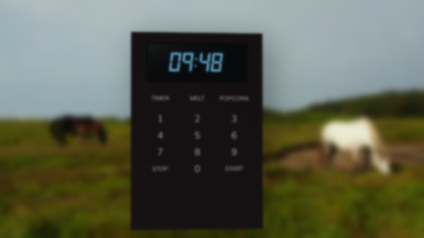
9:48
